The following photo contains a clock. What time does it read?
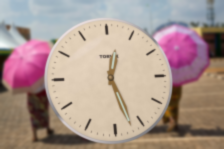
12:27
